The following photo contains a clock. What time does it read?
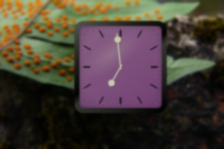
6:59
